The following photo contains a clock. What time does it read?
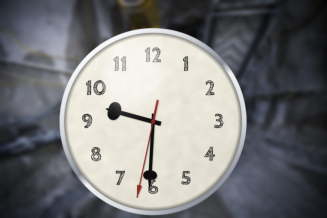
9:30:32
